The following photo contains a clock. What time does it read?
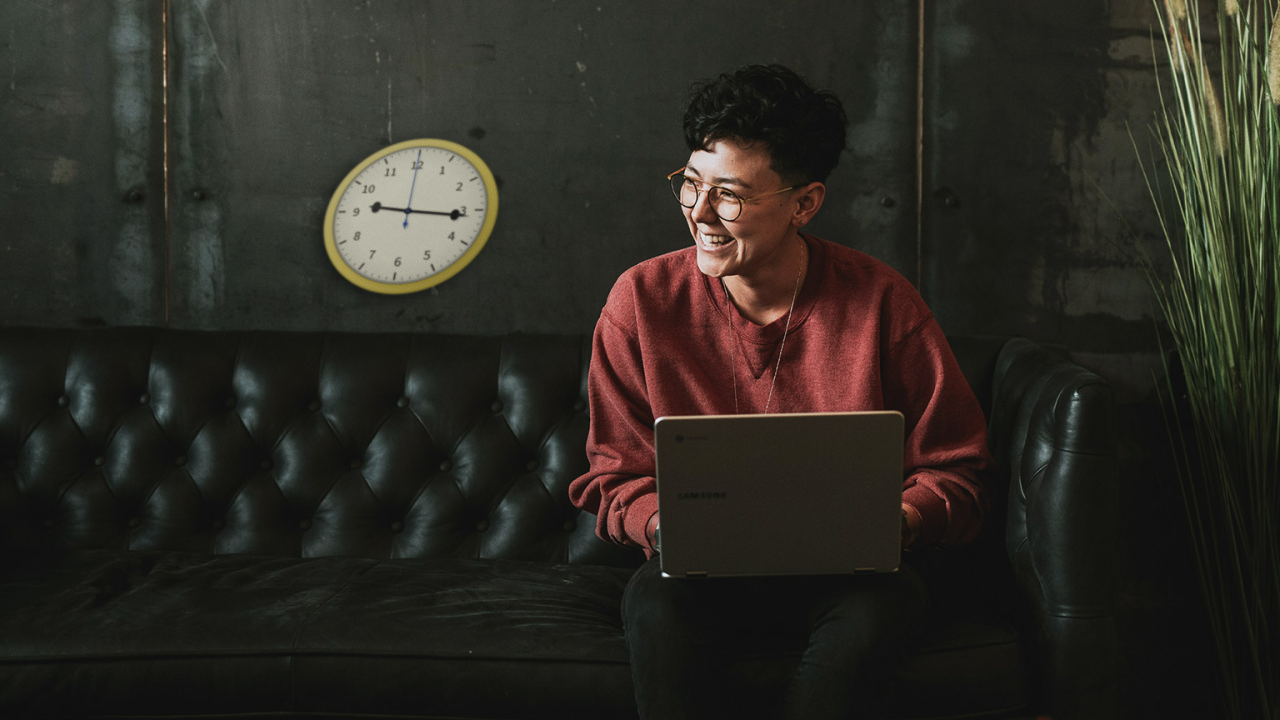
9:16:00
